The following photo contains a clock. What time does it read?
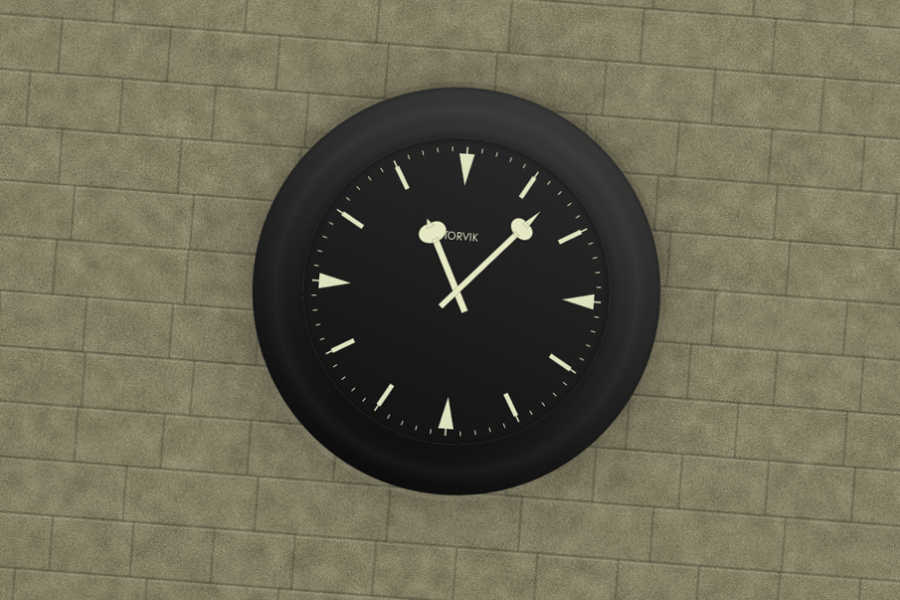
11:07
